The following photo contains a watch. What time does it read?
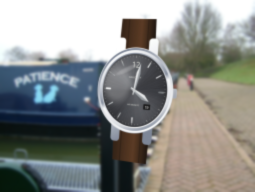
4:02
